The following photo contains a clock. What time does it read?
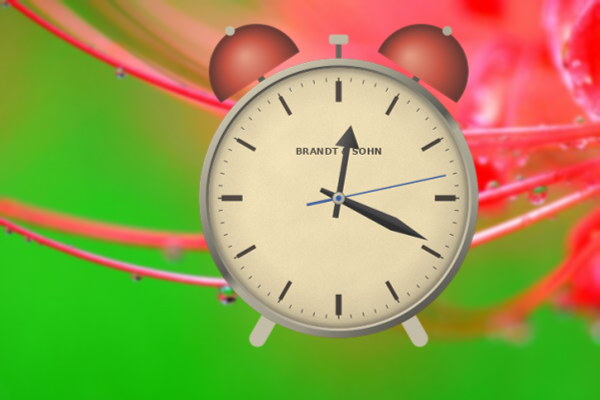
12:19:13
